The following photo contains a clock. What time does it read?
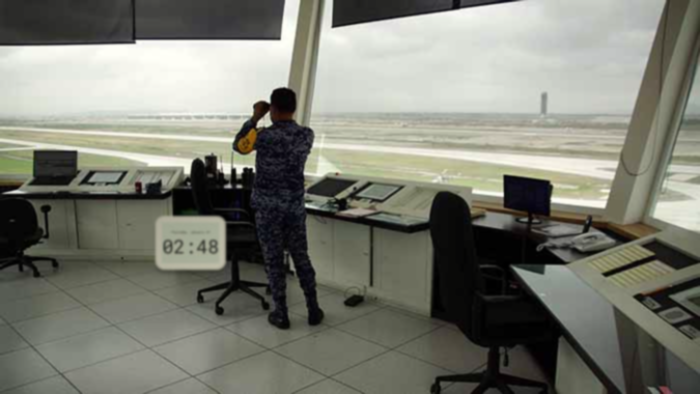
2:48
